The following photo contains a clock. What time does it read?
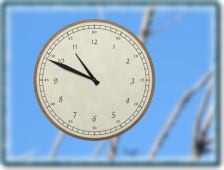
10:49
